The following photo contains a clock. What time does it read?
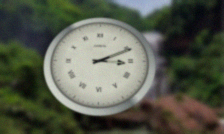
3:11
